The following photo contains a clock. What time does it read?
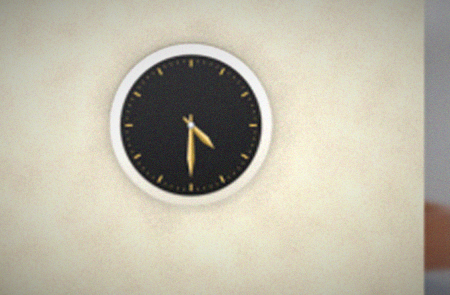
4:30
